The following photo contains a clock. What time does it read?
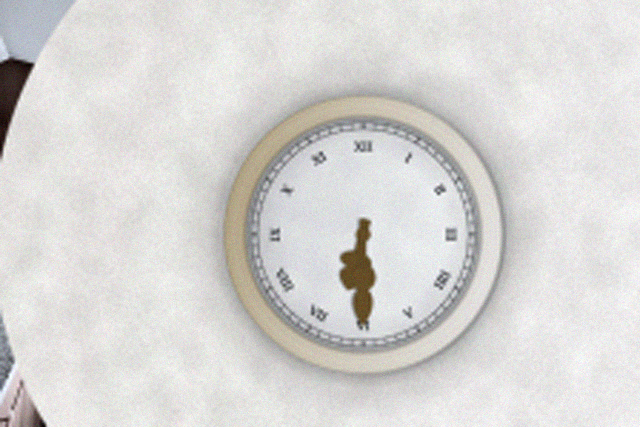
6:30
